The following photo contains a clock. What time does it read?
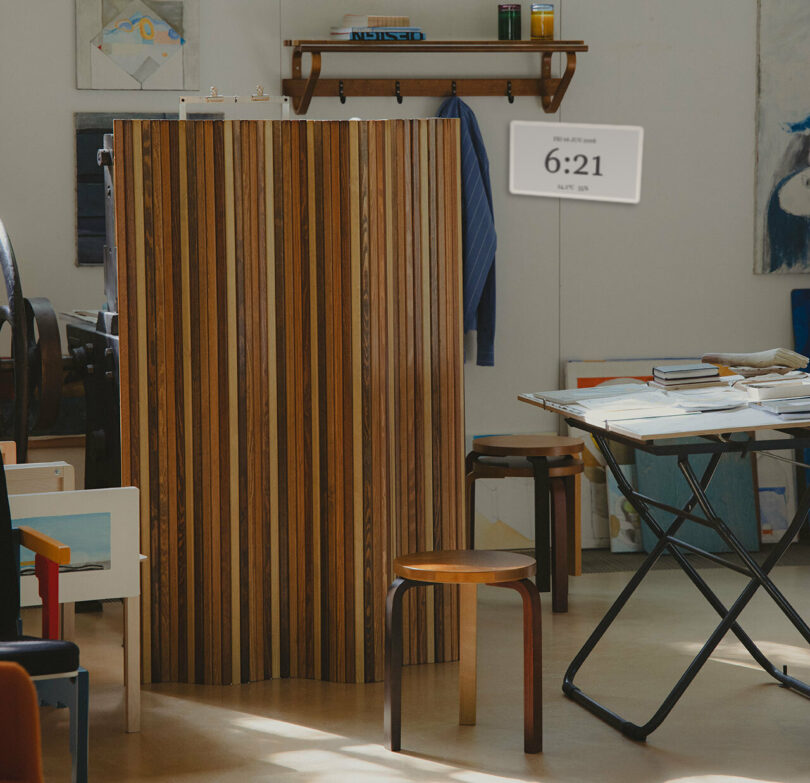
6:21
